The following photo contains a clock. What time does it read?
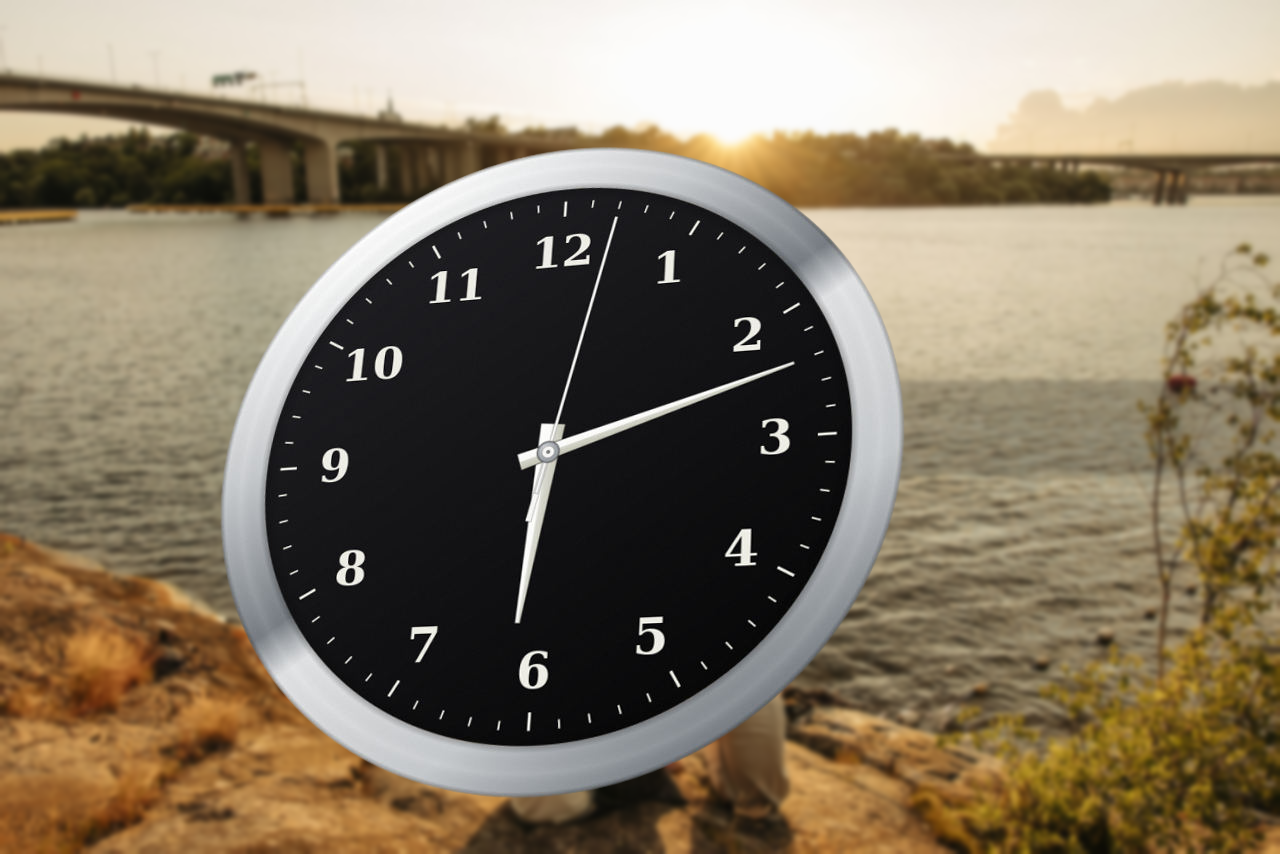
6:12:02
